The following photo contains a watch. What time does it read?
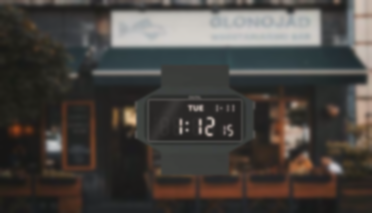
1:12
